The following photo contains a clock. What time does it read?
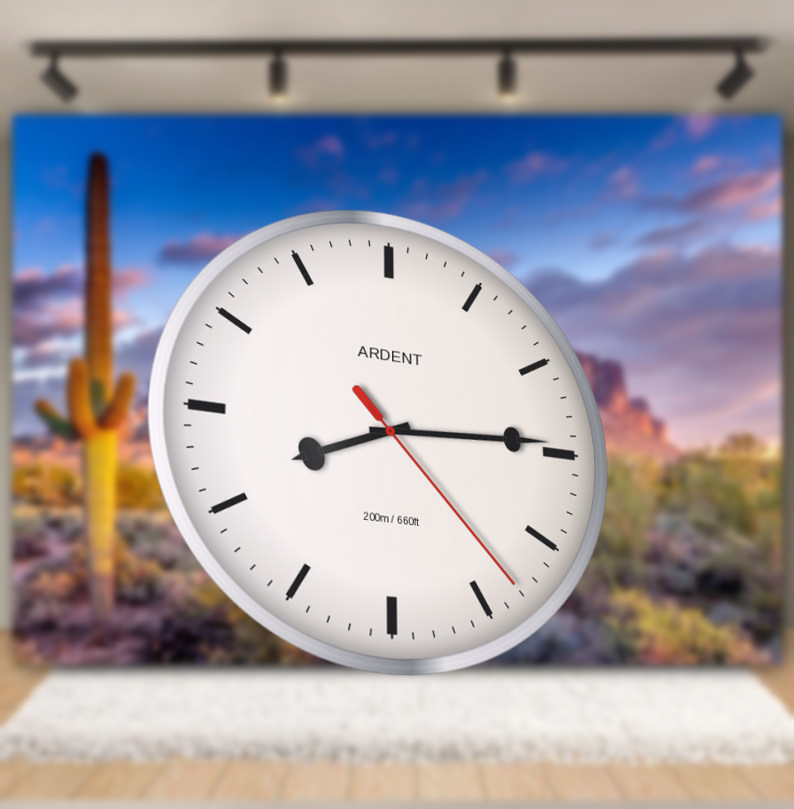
8:14:23
